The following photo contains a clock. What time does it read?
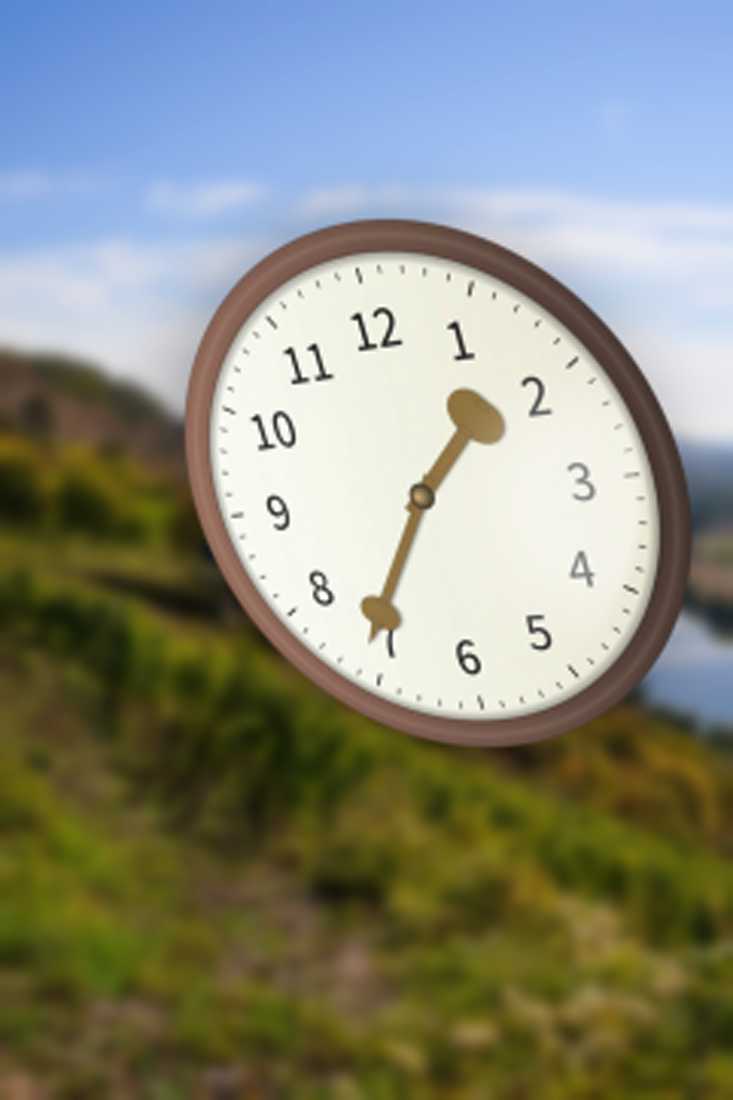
1:36
